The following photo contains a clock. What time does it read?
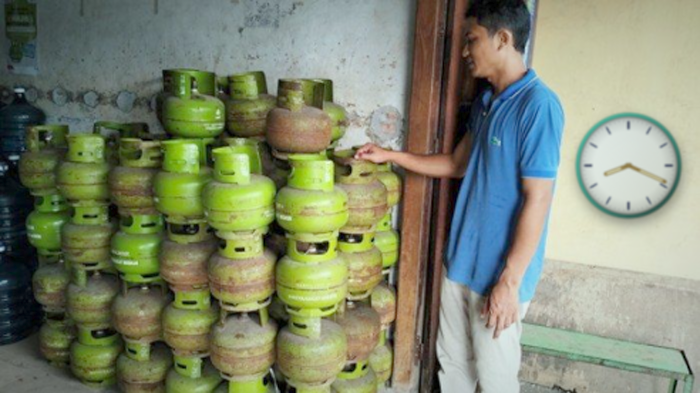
8:19
